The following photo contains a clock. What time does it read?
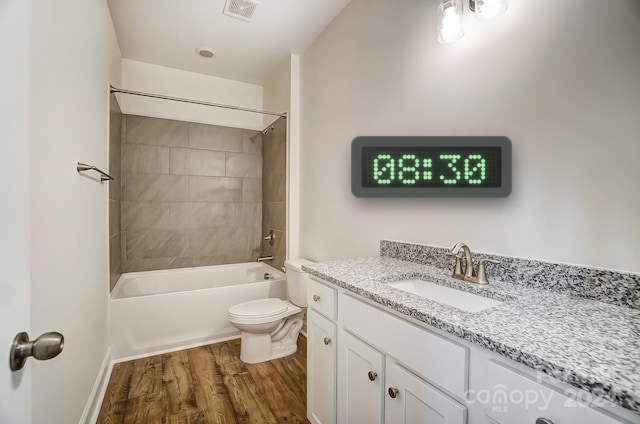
8:30
